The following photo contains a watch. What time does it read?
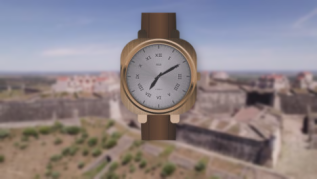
7:10
